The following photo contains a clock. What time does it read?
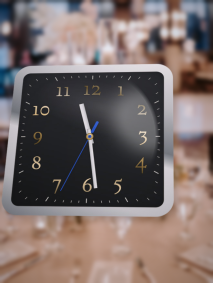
11:28:34
